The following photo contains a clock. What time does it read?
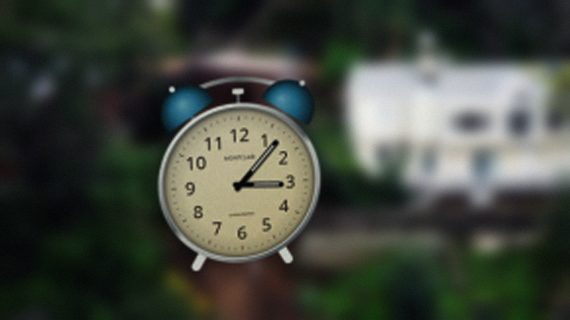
3:07
